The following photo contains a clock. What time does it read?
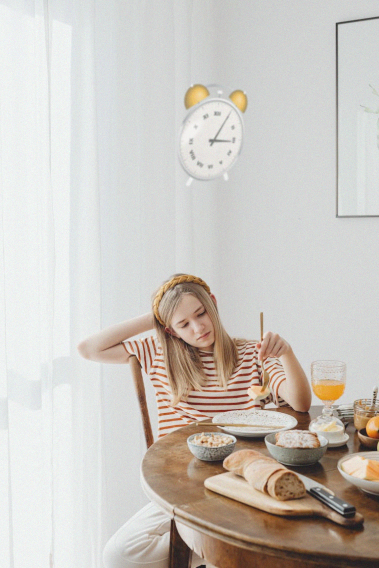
3:05
